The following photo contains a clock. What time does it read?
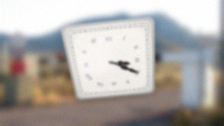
3:20
